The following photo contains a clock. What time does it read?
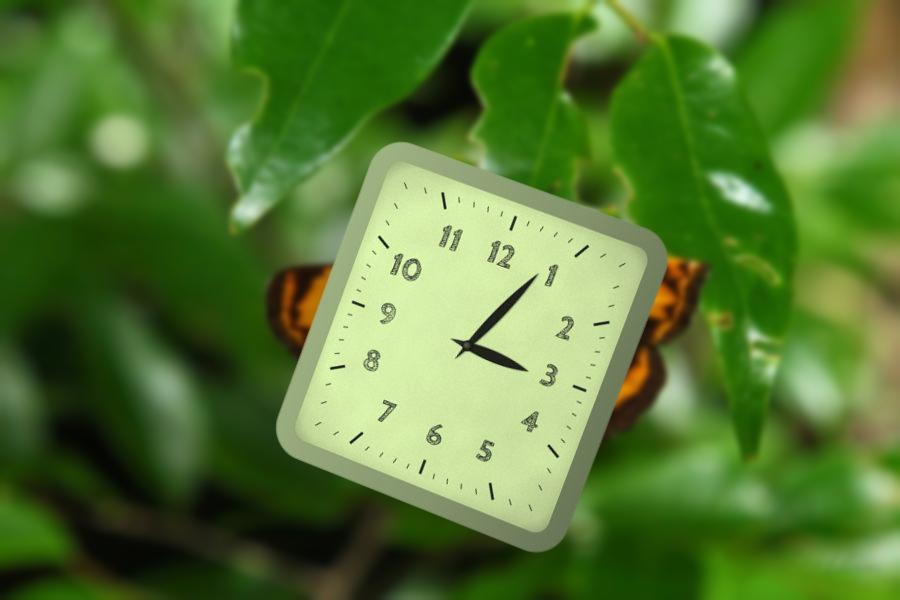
3:04
